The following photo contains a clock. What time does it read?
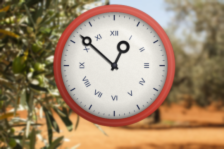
12:52
